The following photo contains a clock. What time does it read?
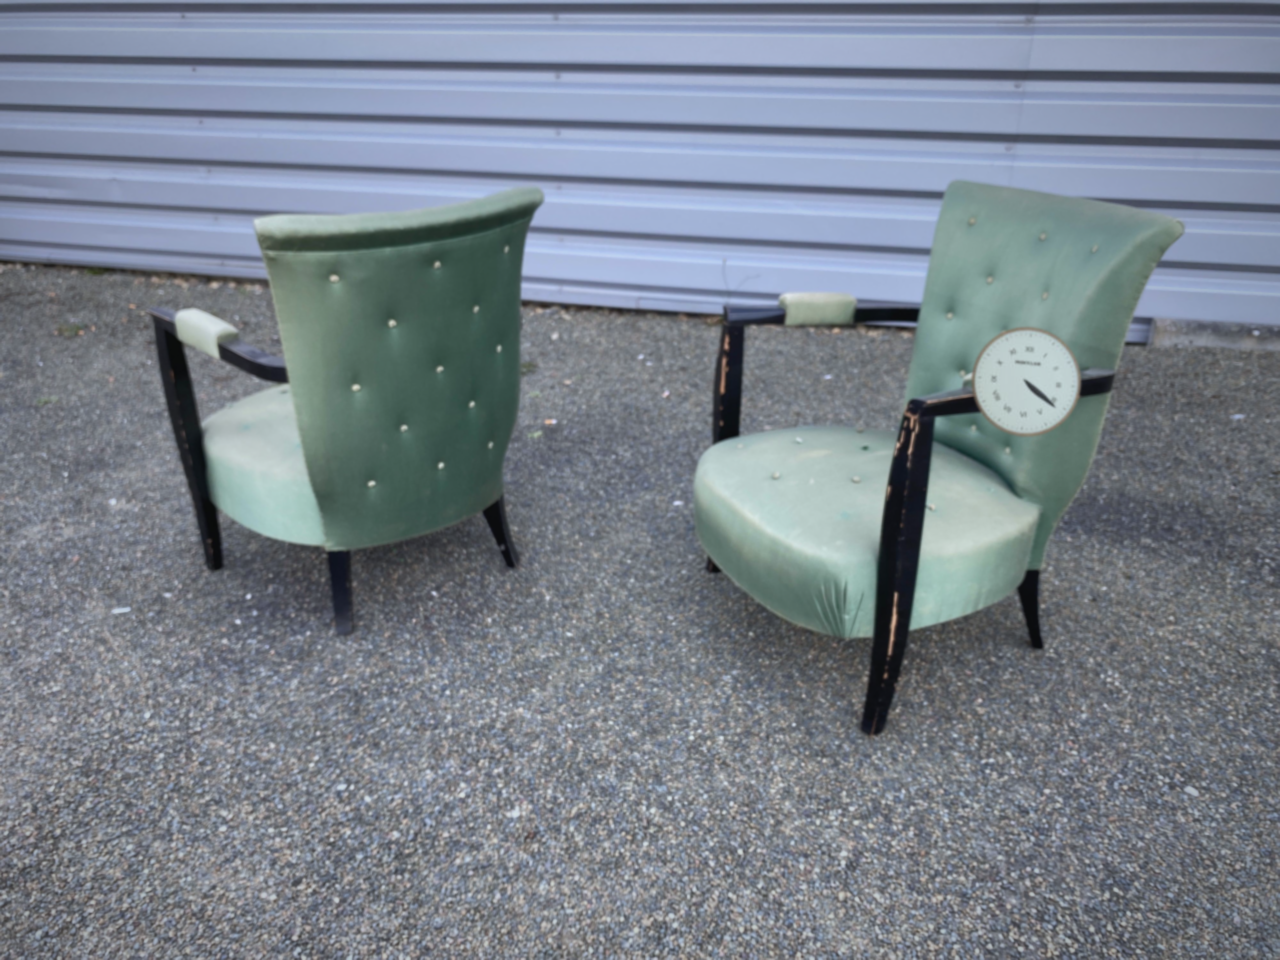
4:21
